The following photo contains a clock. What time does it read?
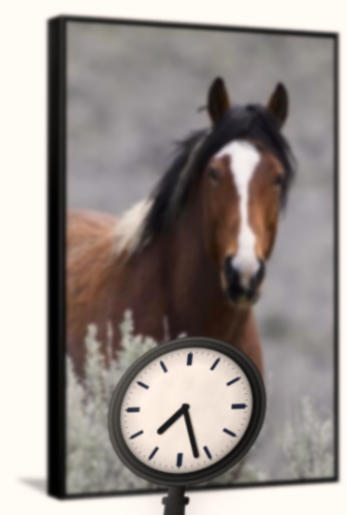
7:27
